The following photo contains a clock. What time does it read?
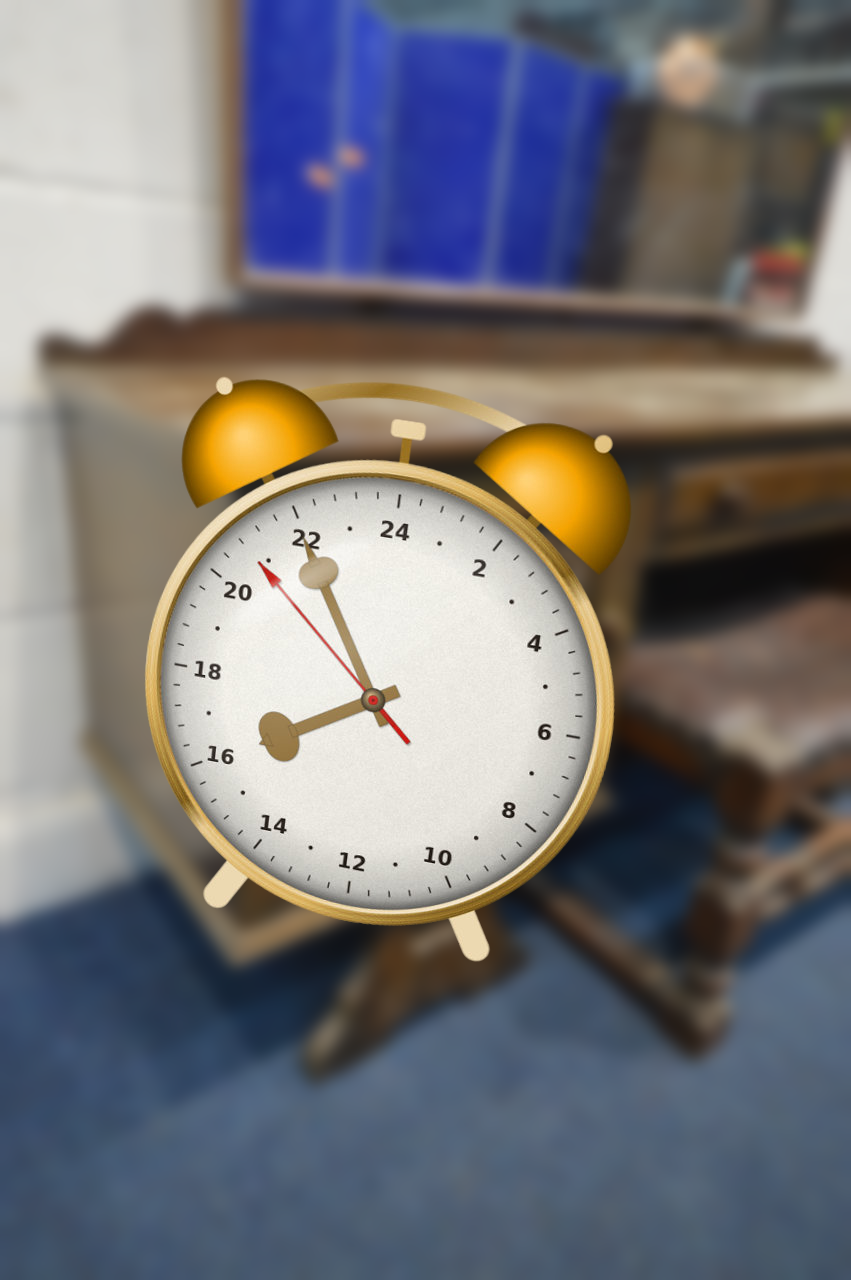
15:54:52
